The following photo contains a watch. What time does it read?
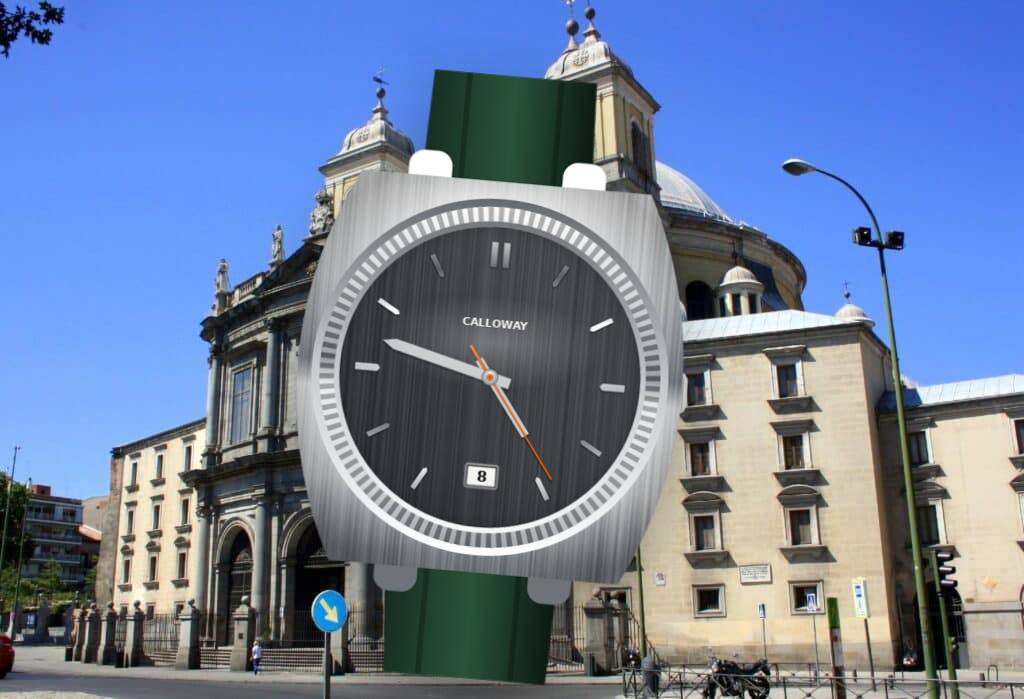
4:47:24
